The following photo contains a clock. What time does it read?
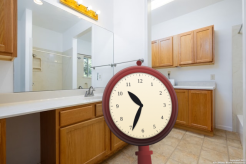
10:34
